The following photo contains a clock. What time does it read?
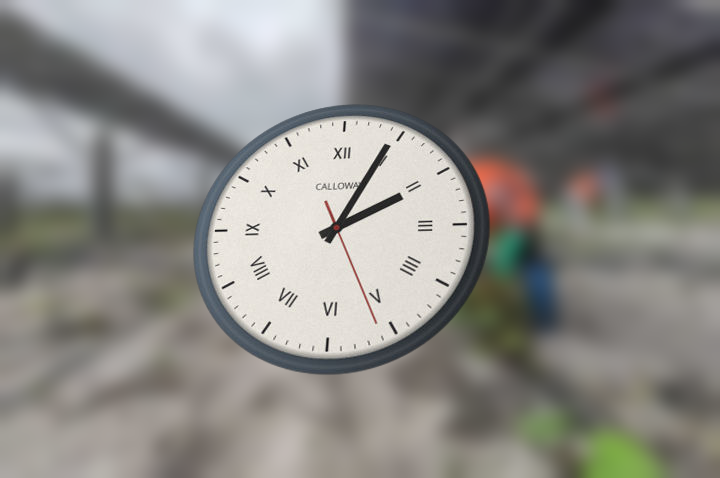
2:04:26
